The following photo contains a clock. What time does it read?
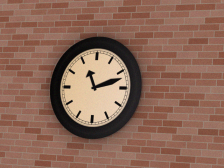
11:12
